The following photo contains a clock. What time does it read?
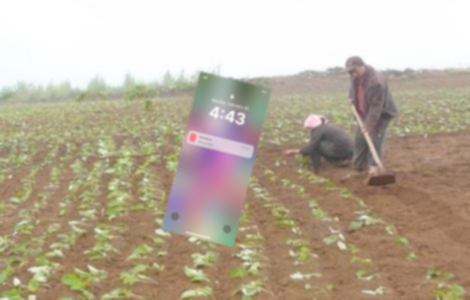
4:43
